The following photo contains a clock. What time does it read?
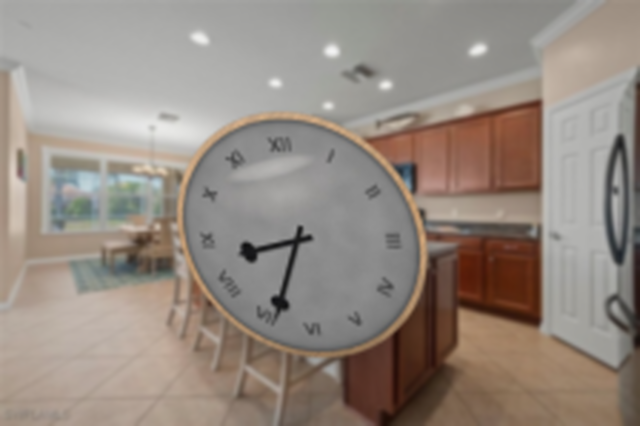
8:34
